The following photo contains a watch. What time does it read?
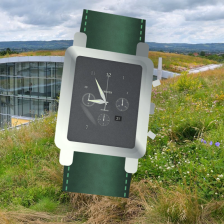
8:55
